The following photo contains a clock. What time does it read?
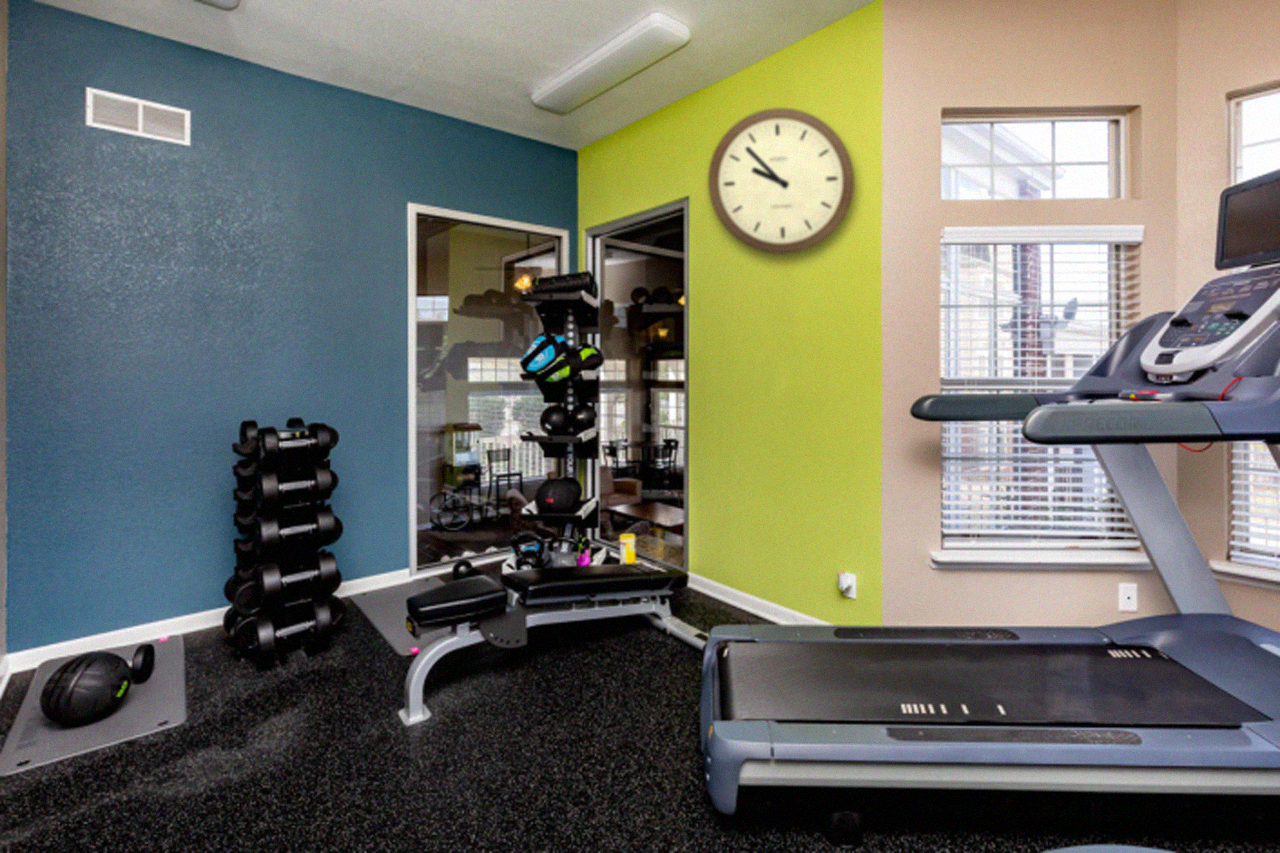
9:53
